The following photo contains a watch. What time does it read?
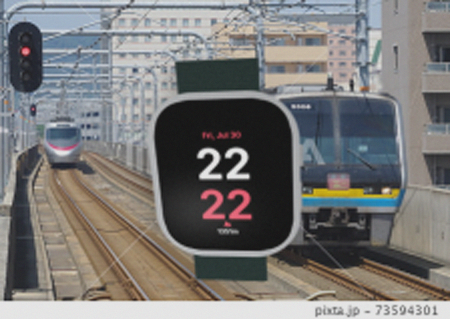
22:22
